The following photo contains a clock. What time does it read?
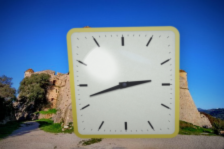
2:42
